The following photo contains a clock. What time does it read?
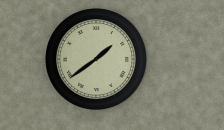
1:39
